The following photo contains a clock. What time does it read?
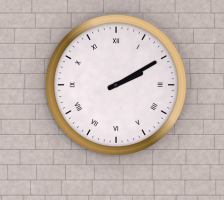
2:10
